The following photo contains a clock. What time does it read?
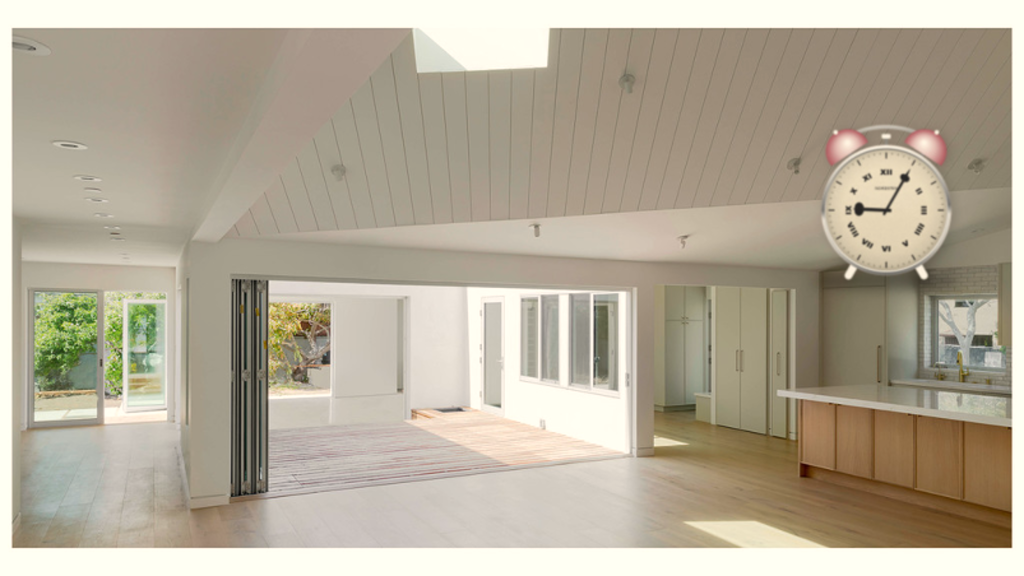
9:05
